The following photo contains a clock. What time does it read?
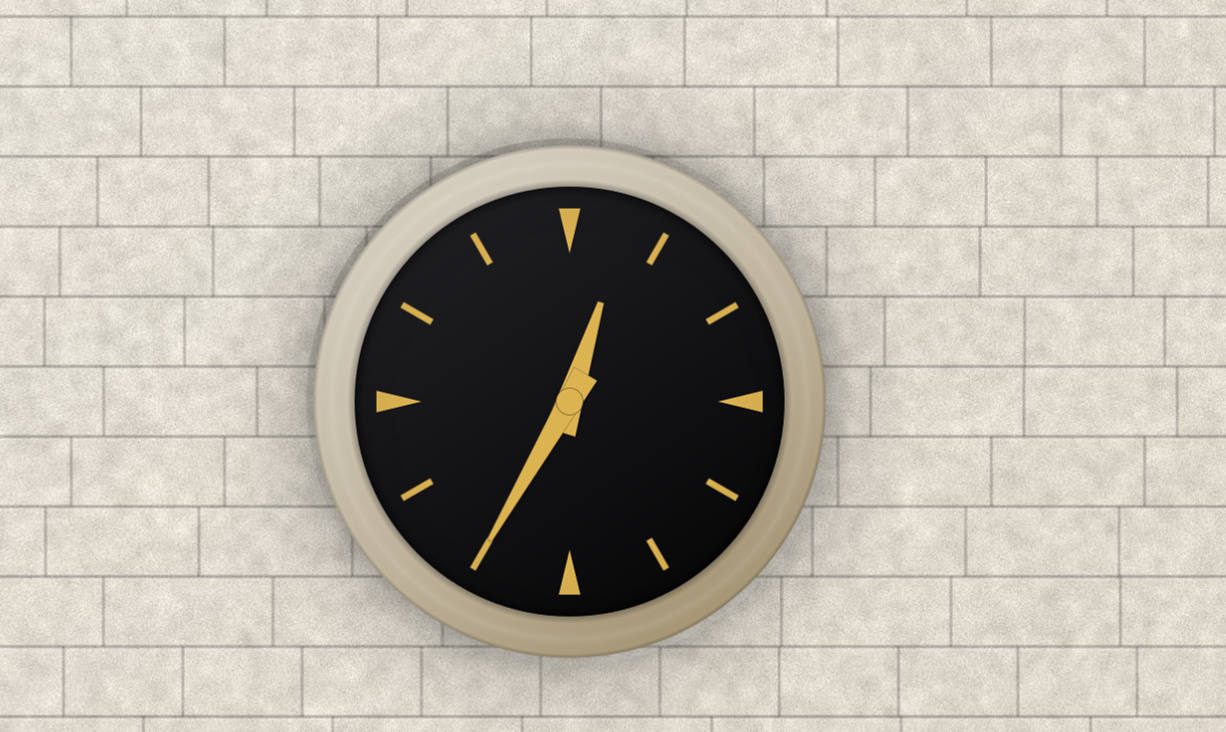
12:35
